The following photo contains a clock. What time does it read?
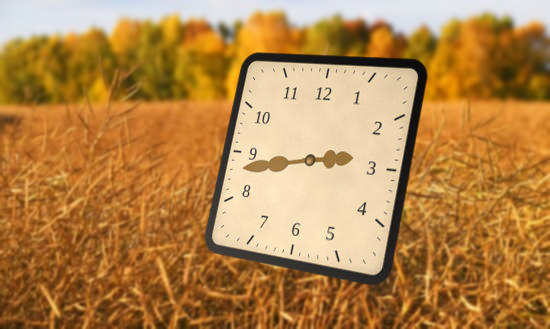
2:43
